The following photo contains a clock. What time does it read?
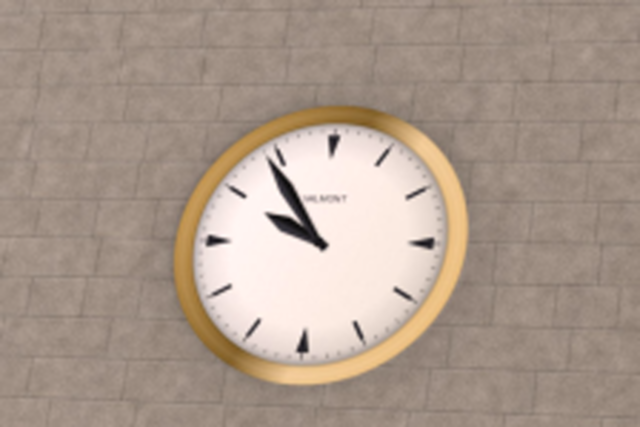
9:54
